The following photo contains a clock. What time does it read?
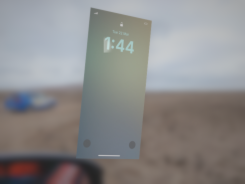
1:44
